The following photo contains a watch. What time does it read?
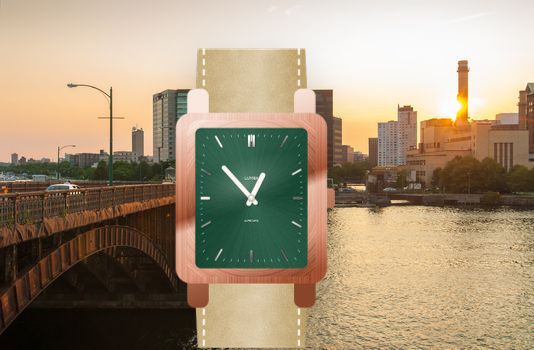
12:53
